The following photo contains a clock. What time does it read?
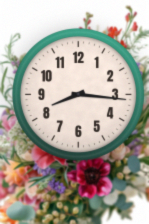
8:16
